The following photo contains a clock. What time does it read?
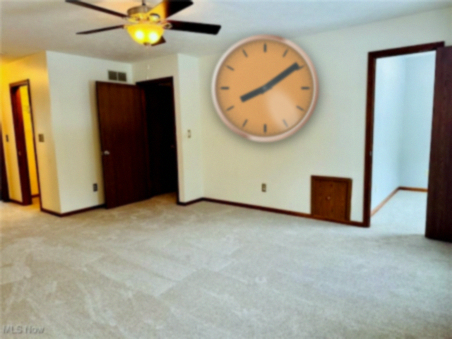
8:09
